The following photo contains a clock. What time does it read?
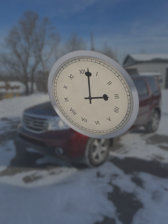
3:02
